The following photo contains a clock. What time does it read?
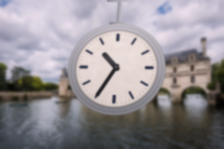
10:35
